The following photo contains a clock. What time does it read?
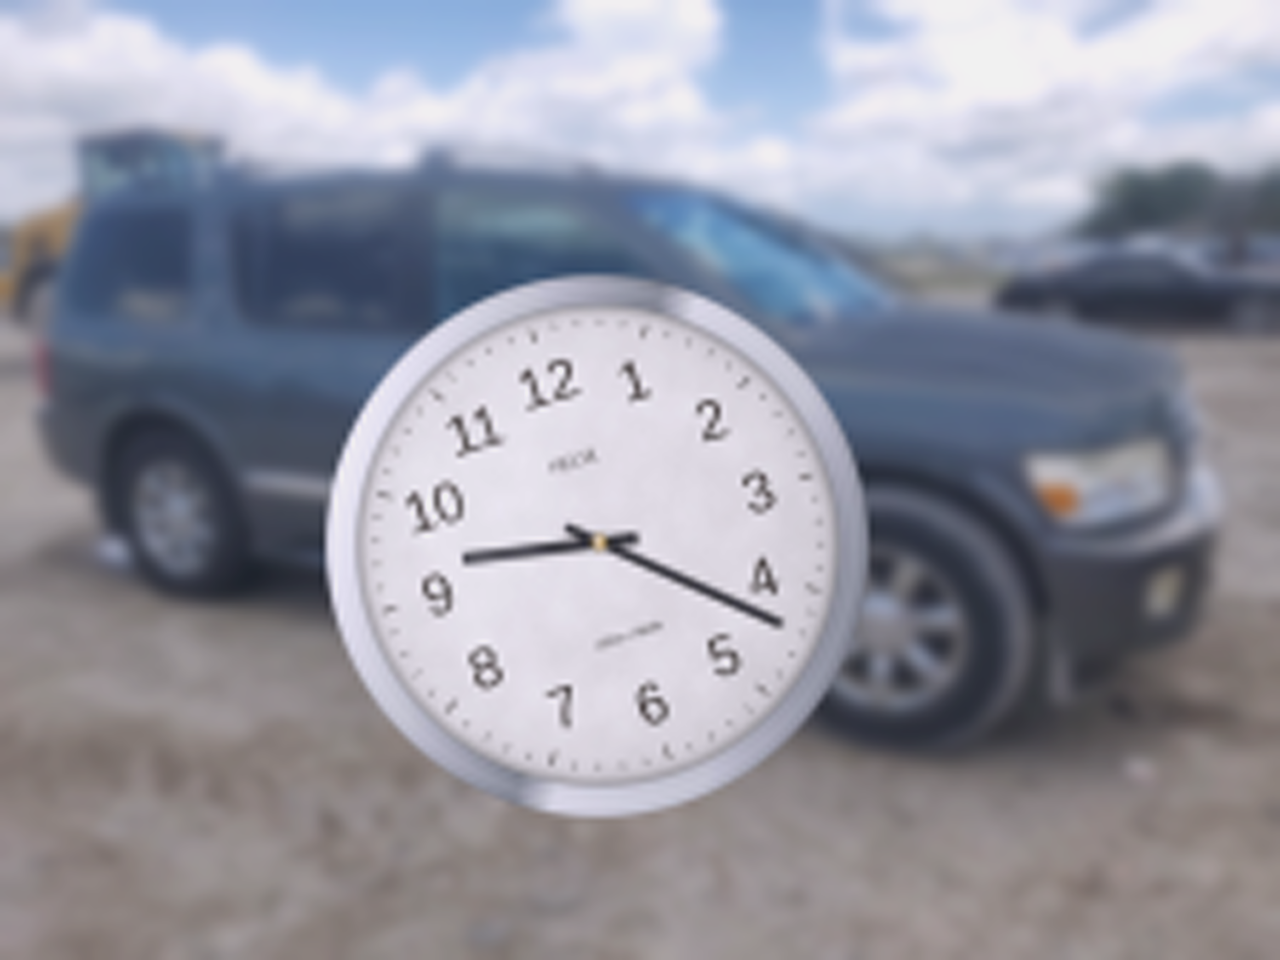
9:22
